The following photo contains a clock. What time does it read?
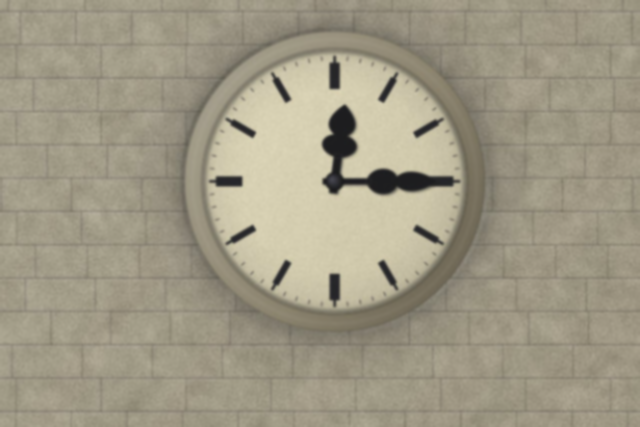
12:15
